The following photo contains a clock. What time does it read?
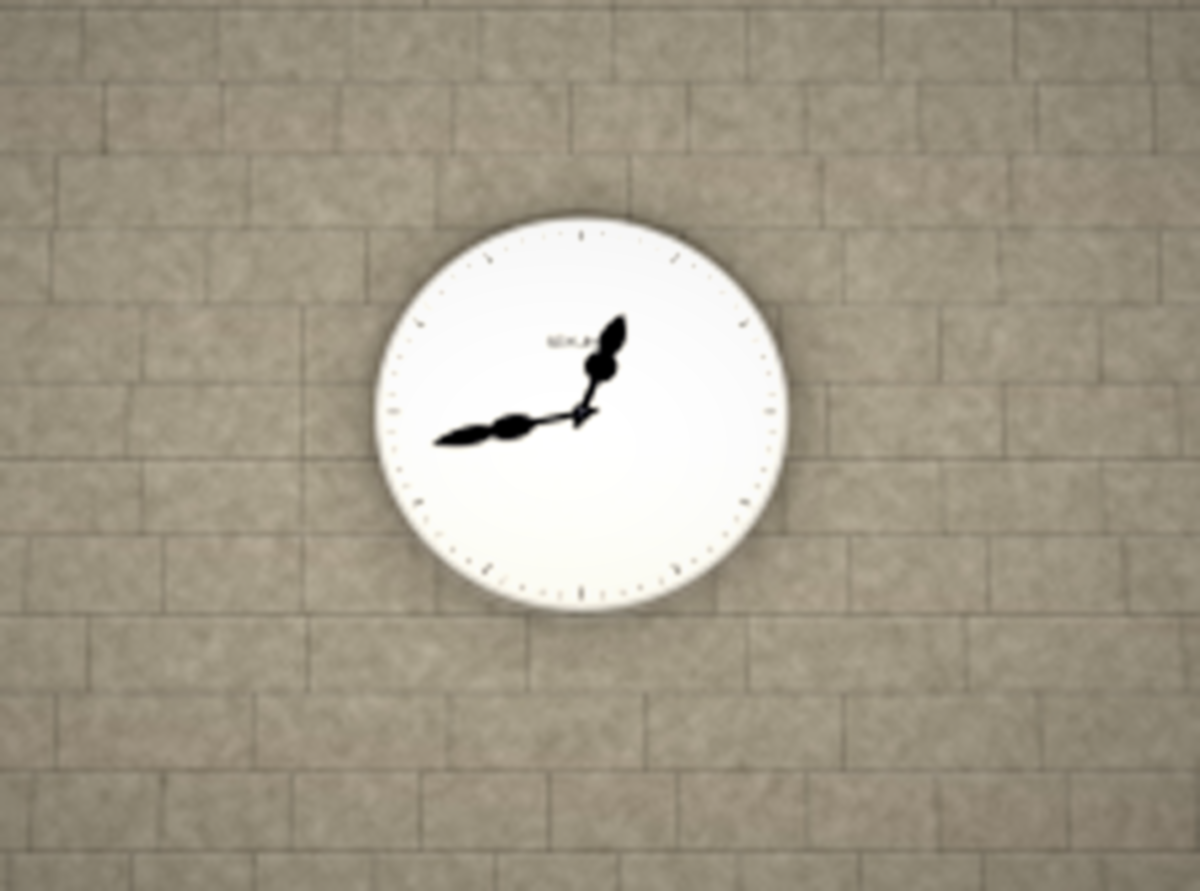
12:43
